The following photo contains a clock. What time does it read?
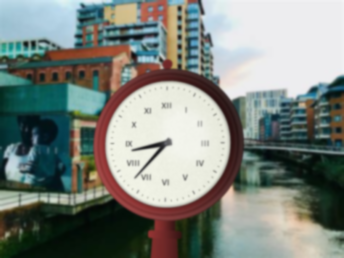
8:37
